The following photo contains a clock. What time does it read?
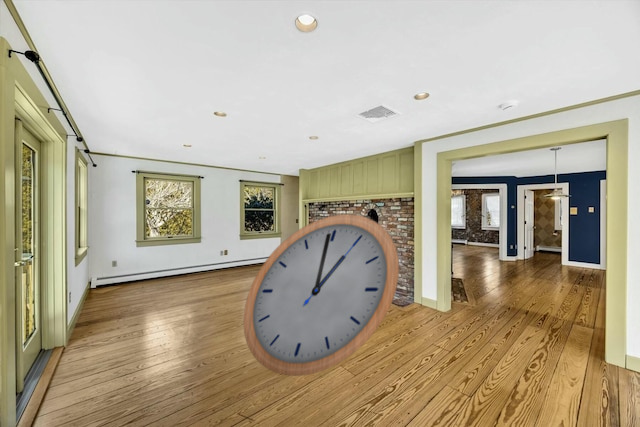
12:59:05
